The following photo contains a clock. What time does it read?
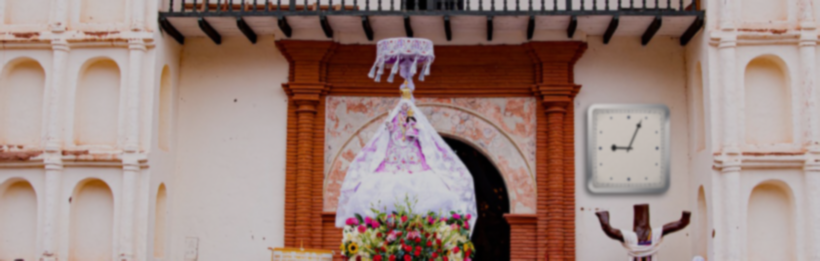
9:04
